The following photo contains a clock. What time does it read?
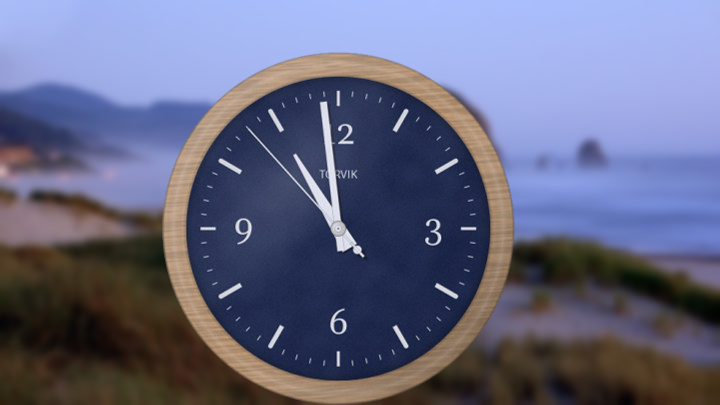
10:58:53
